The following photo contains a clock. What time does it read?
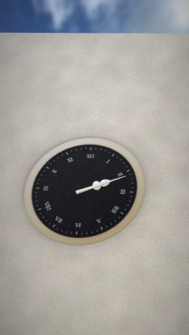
2:11
